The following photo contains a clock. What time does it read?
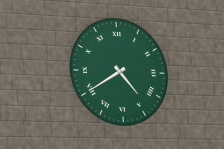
4:40
